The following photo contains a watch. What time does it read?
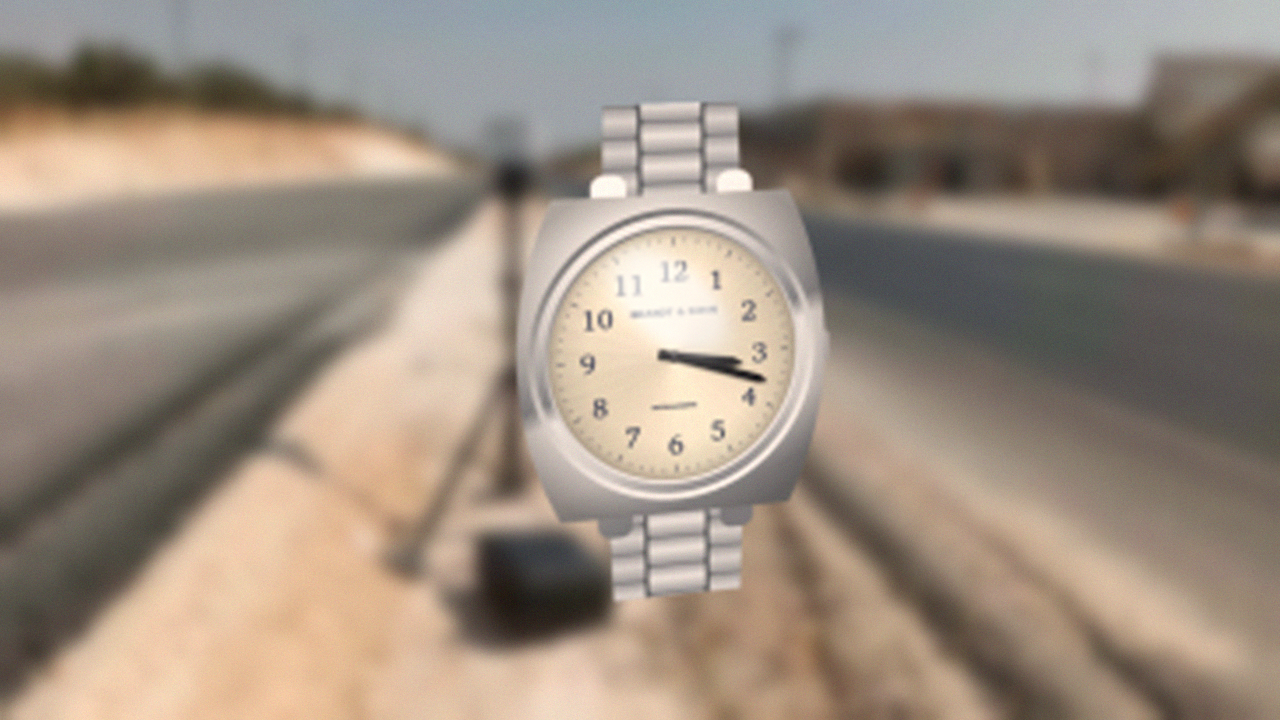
3:18
